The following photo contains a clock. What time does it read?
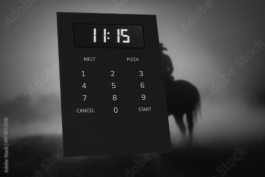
11:15
